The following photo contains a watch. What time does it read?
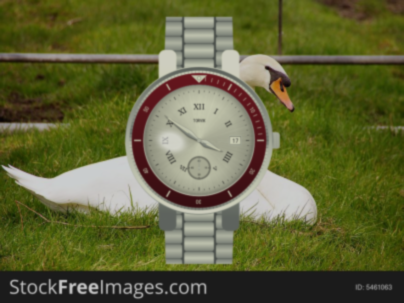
3:51
